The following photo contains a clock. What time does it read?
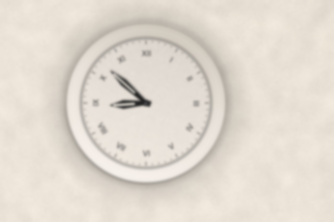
8:52
